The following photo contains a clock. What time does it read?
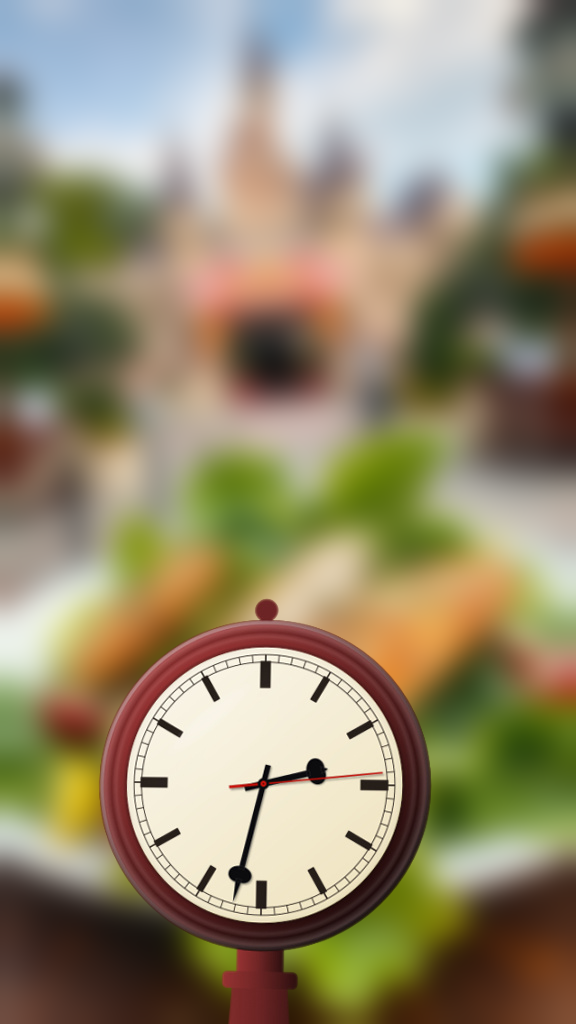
2:32:14
